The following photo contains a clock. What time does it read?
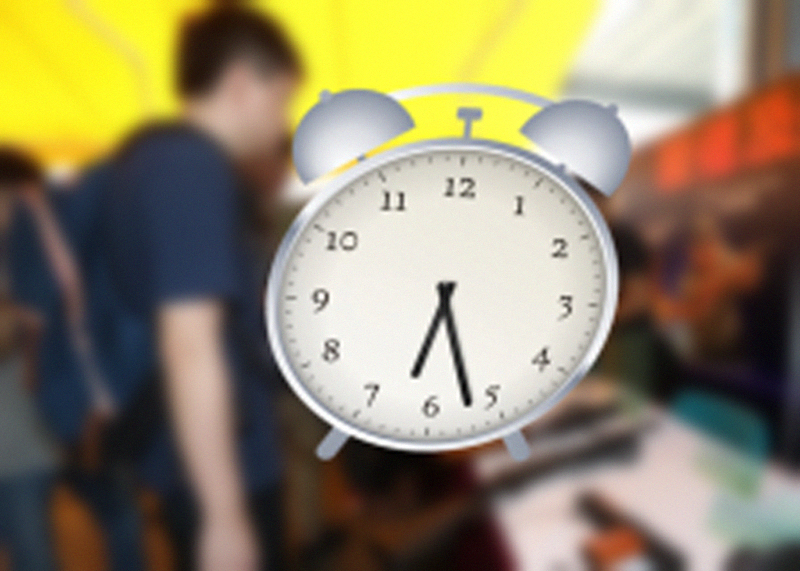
6:27
